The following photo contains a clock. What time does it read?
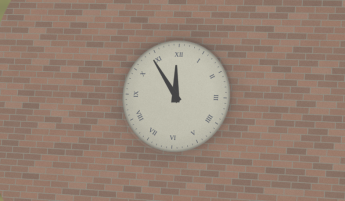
11:54
